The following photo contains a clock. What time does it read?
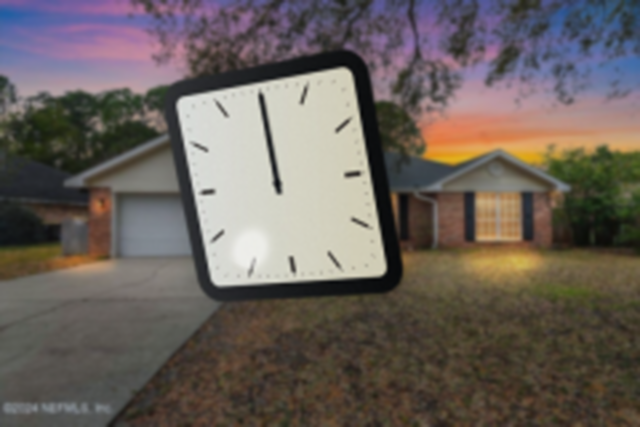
12:00
